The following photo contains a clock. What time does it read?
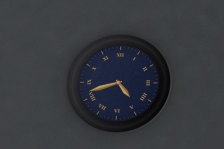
4:42
